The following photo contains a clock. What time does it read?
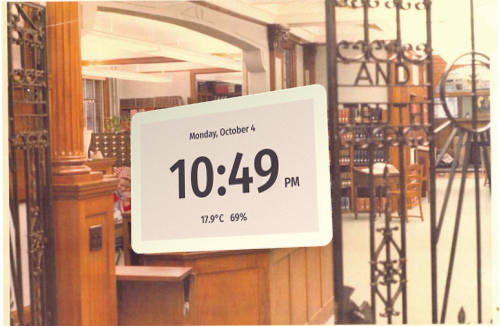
10:49
